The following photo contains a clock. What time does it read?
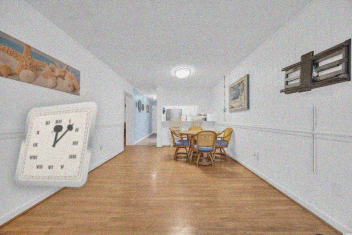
12:07
